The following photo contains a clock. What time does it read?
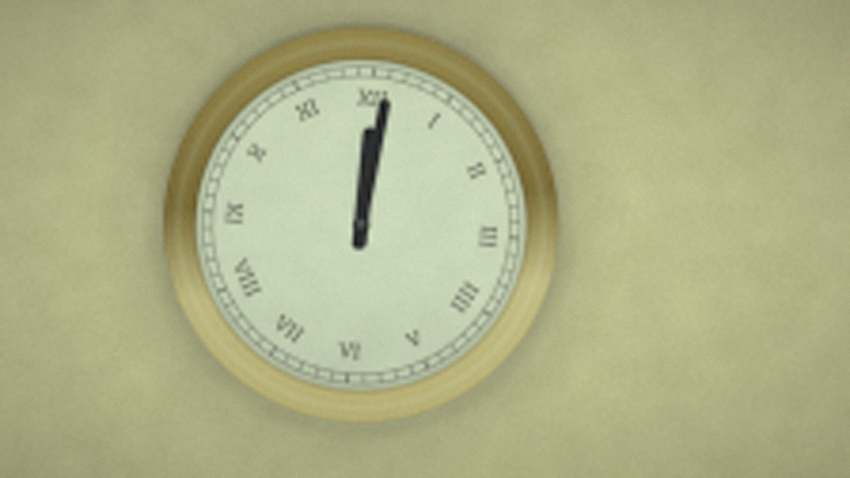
12:01
